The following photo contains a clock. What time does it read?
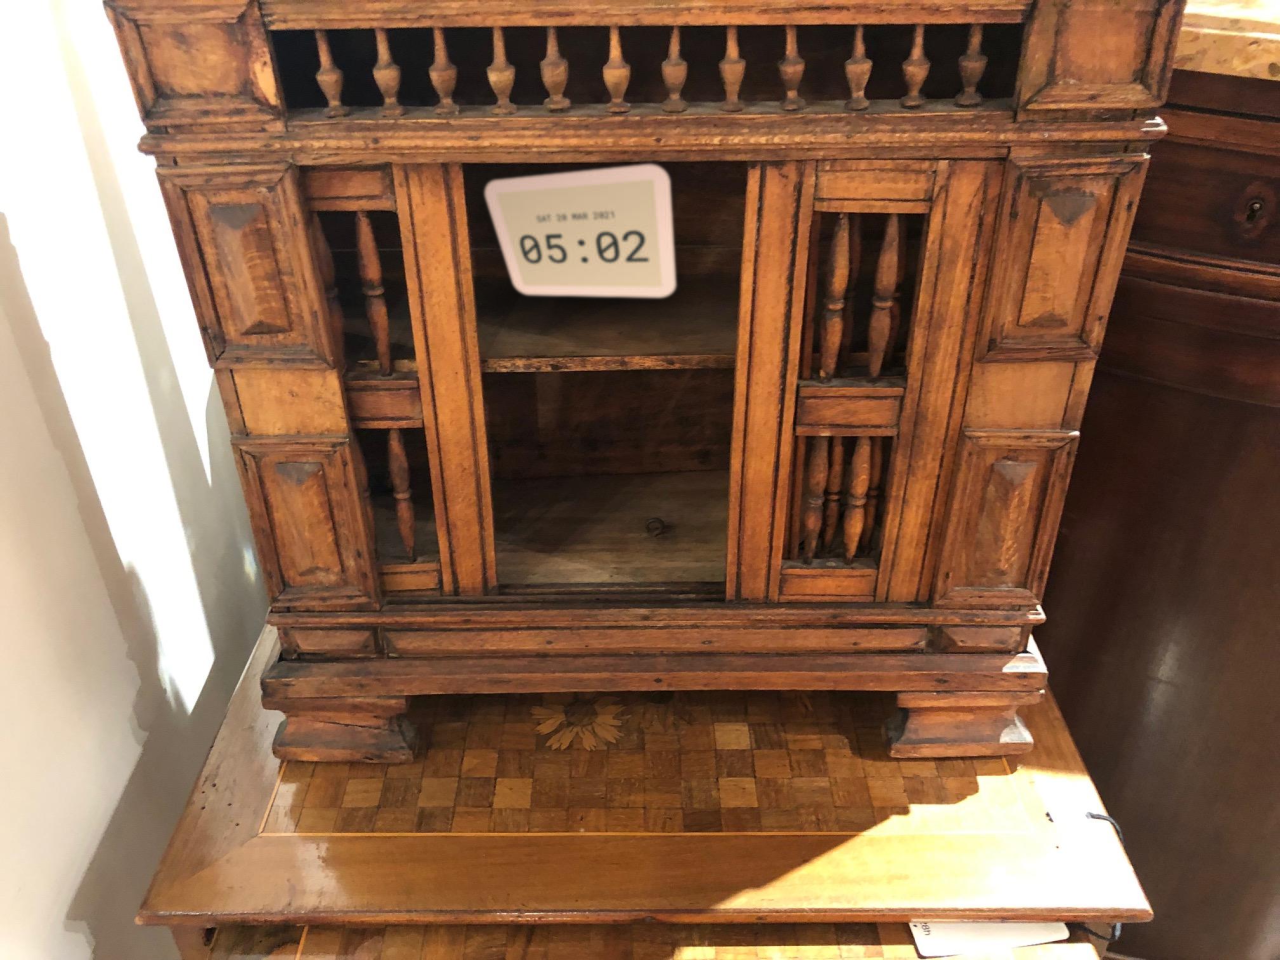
5:02
